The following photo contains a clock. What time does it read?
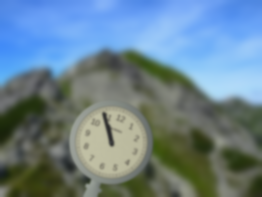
10:54
